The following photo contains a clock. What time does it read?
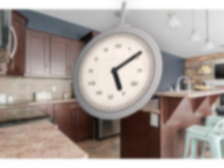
5:09
